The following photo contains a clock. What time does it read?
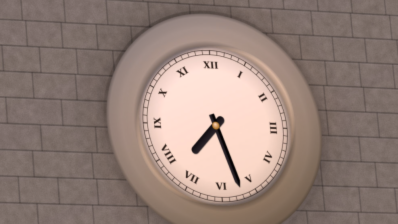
7:27
